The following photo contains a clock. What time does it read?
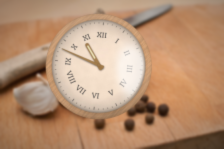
10:48
